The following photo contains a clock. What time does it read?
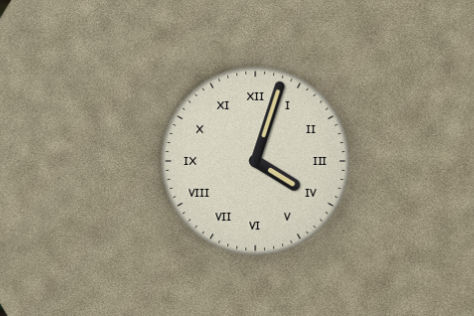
4:03
